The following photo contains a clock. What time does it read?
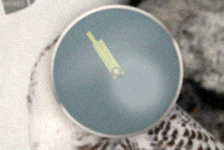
10:54
